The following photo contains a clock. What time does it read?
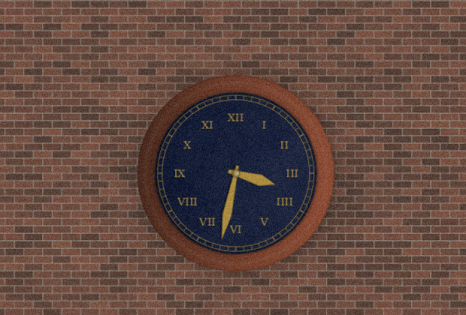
3:32
